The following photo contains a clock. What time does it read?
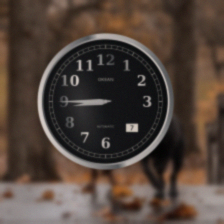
8:45
